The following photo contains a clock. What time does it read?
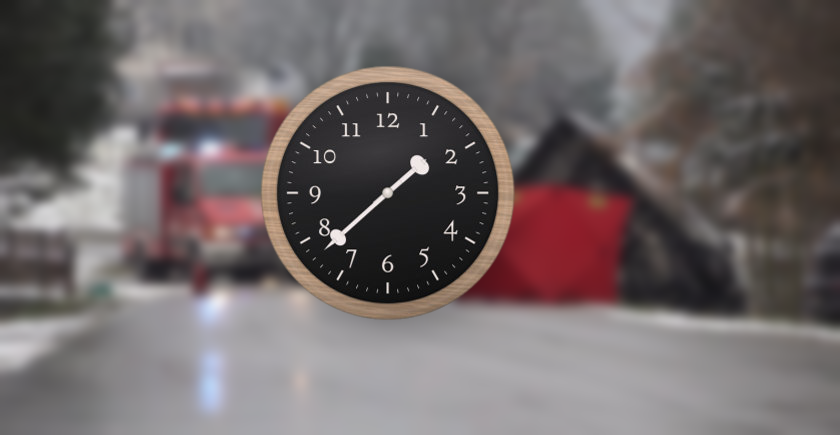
1:38
